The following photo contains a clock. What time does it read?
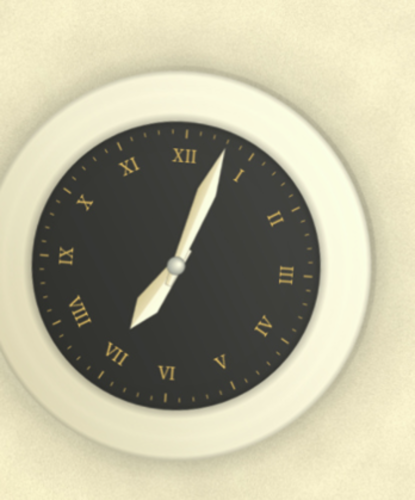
7:03
